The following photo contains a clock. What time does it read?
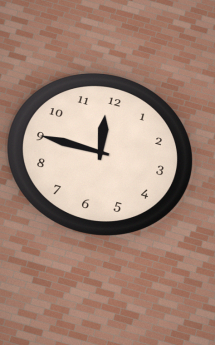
11:45
